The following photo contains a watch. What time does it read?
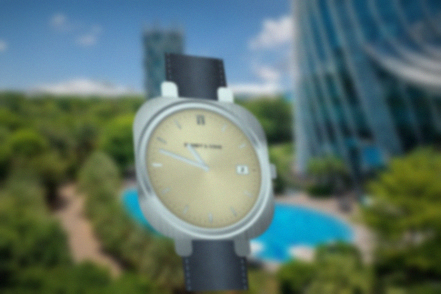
10:48
